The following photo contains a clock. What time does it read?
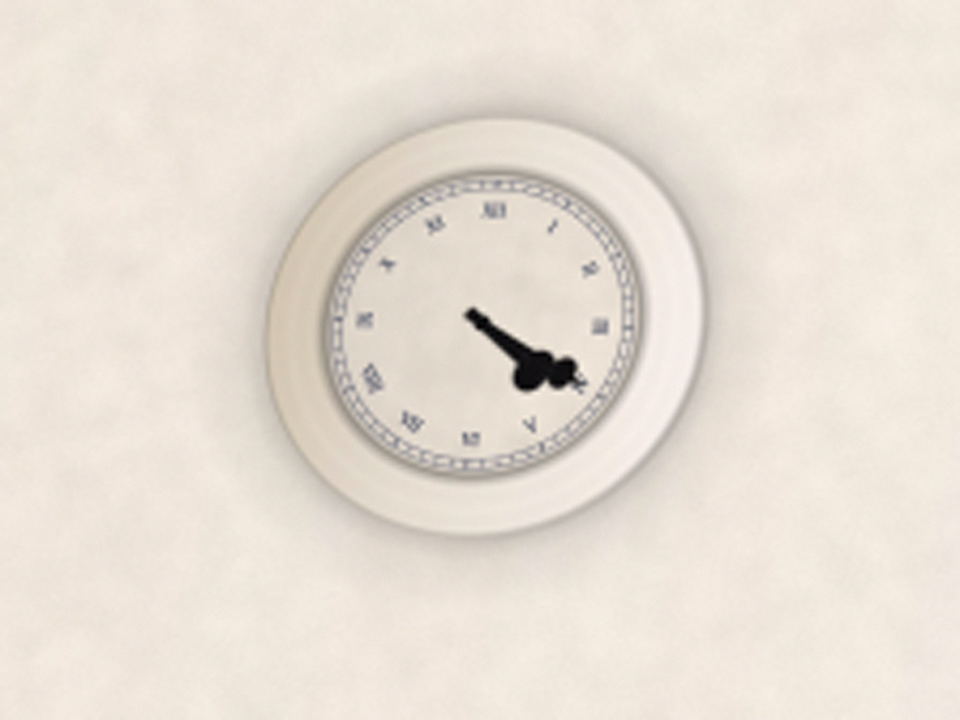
4:20
